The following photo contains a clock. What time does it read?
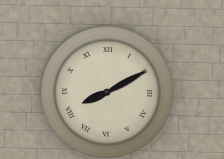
8:10
